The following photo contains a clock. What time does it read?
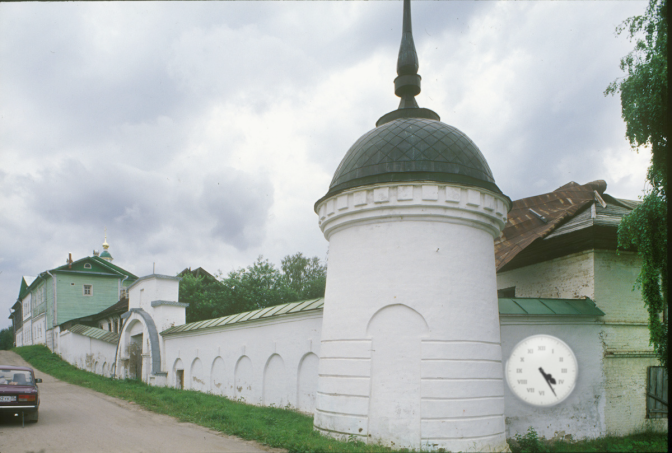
4:25
